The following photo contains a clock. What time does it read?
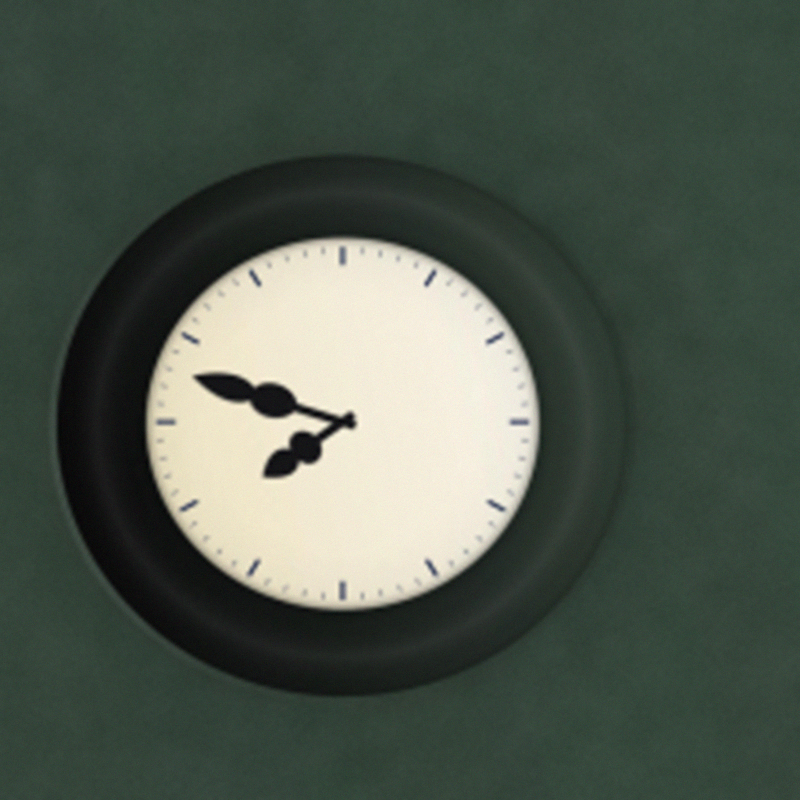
7:48
